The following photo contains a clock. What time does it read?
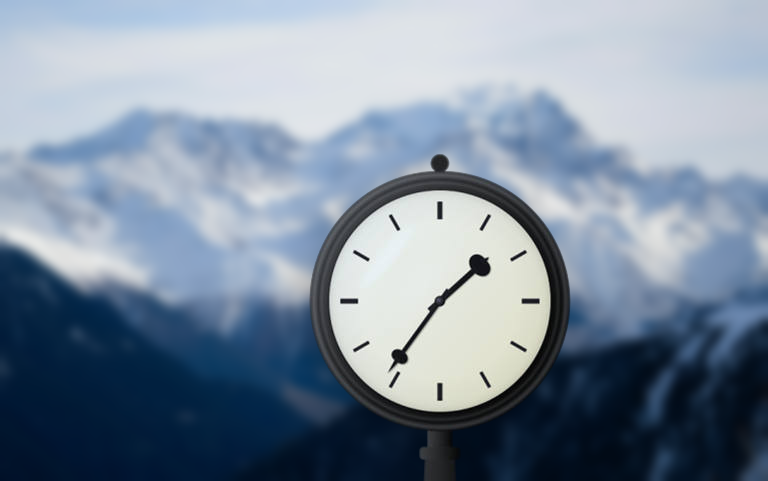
1:36
